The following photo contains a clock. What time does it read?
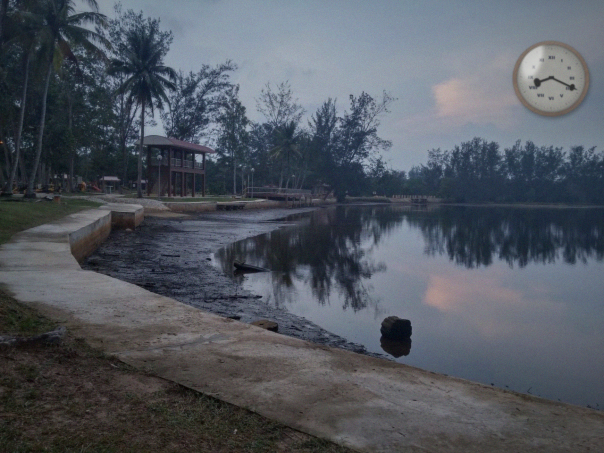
8:19
